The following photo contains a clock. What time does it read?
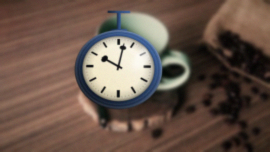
10:02
